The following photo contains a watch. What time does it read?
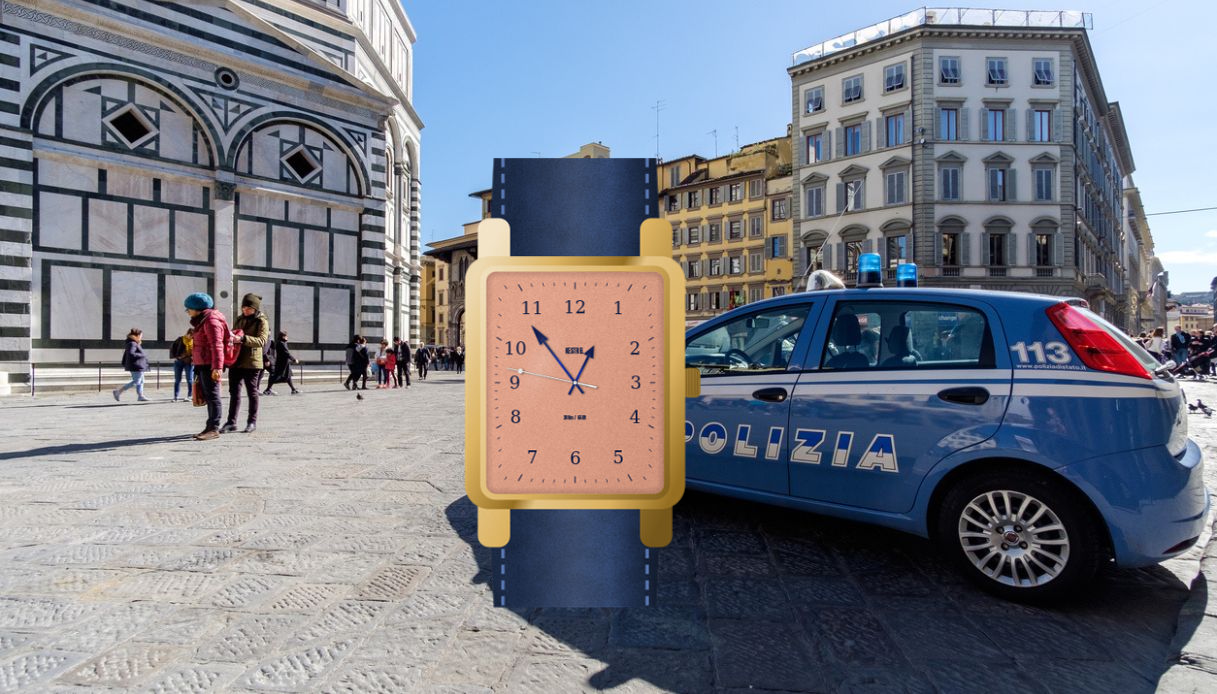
12:53:47
